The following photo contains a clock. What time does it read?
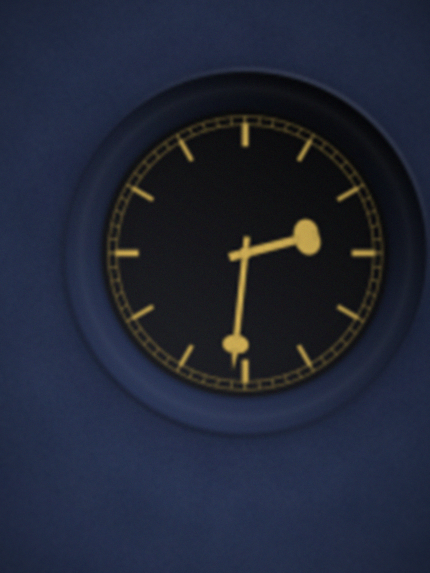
2:31
